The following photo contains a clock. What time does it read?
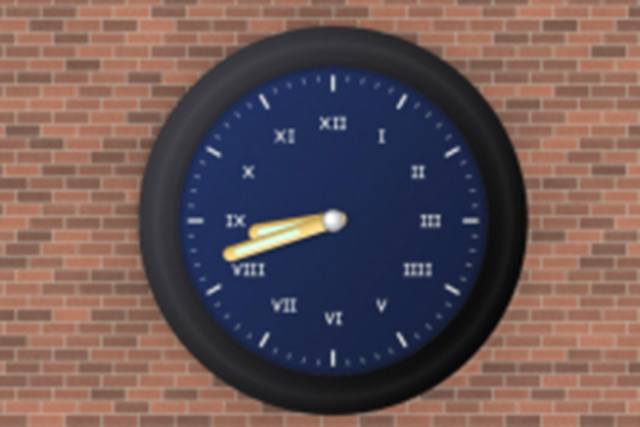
8:42
